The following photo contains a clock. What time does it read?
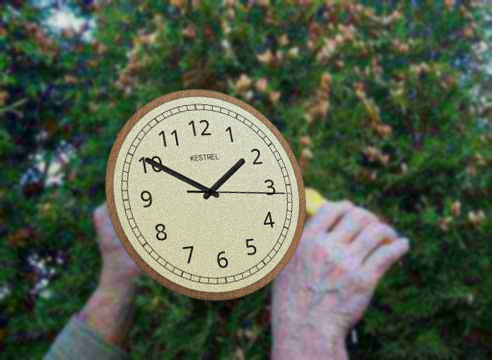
1:50:16
